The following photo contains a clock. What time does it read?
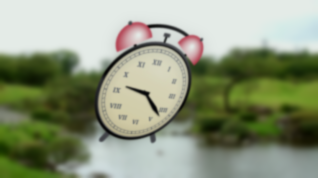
9:22
